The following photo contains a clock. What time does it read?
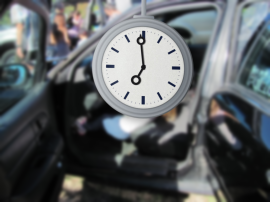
6:59
